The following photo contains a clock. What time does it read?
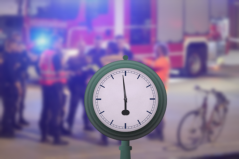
5:59
